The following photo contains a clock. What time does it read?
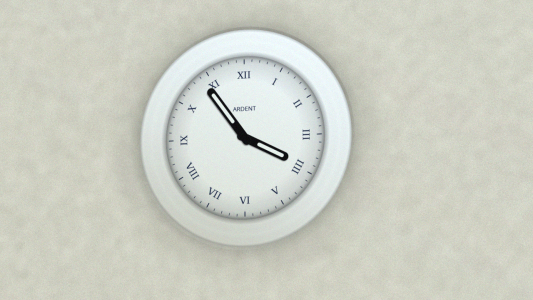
3:54
